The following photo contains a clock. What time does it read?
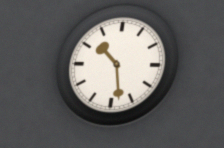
10:28
